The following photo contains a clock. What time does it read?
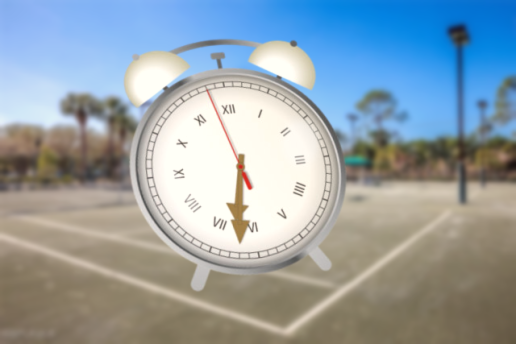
6:31:58
